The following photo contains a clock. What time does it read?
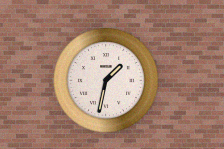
1:32
